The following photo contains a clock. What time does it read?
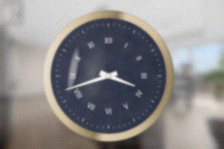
3:42
